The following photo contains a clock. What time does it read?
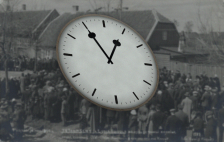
12:55
